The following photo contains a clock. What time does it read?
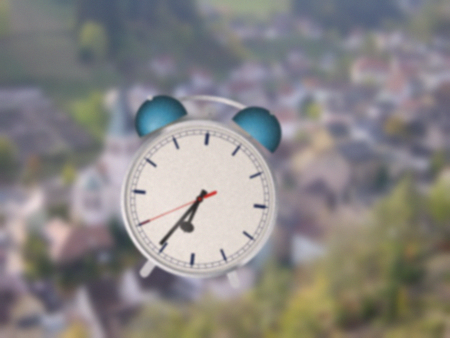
6:35:40
